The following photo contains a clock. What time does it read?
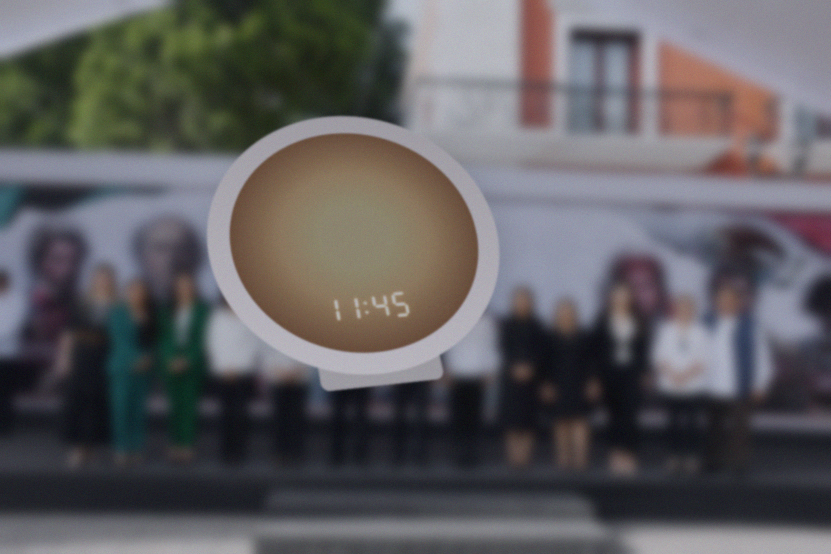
11:45
